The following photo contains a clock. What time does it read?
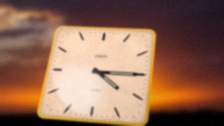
4:15
